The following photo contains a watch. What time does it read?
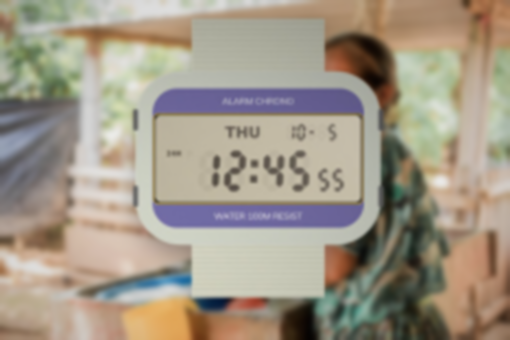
12:45:55
